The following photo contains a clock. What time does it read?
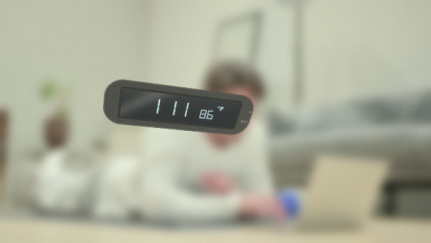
1:11
